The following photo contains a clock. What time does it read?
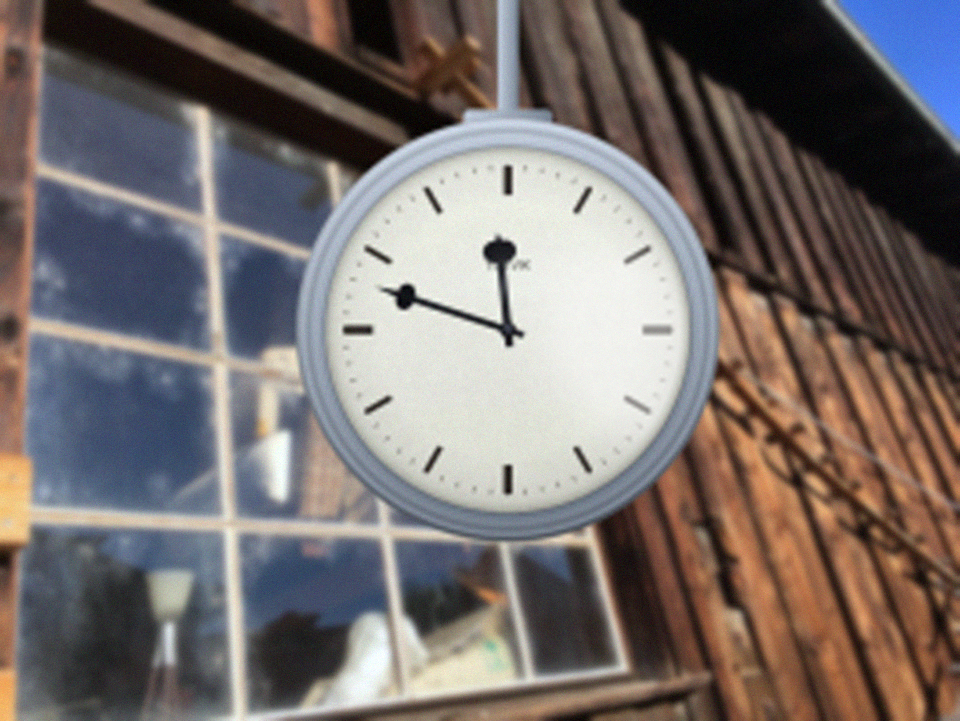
11:48
